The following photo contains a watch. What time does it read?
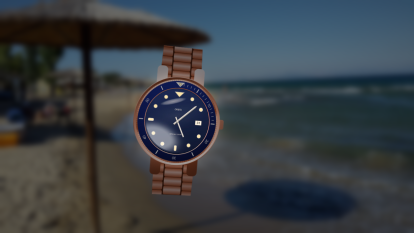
5:08
